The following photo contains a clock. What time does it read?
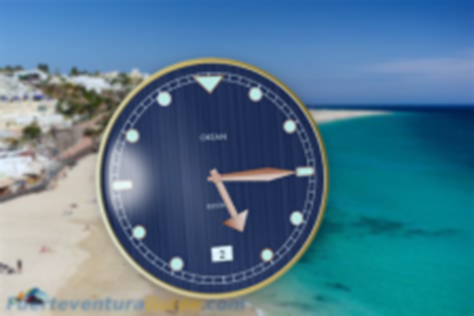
5:15
